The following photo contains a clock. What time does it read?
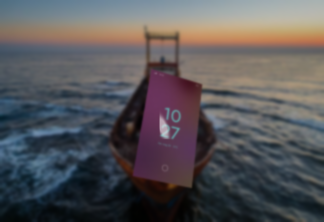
10:27
